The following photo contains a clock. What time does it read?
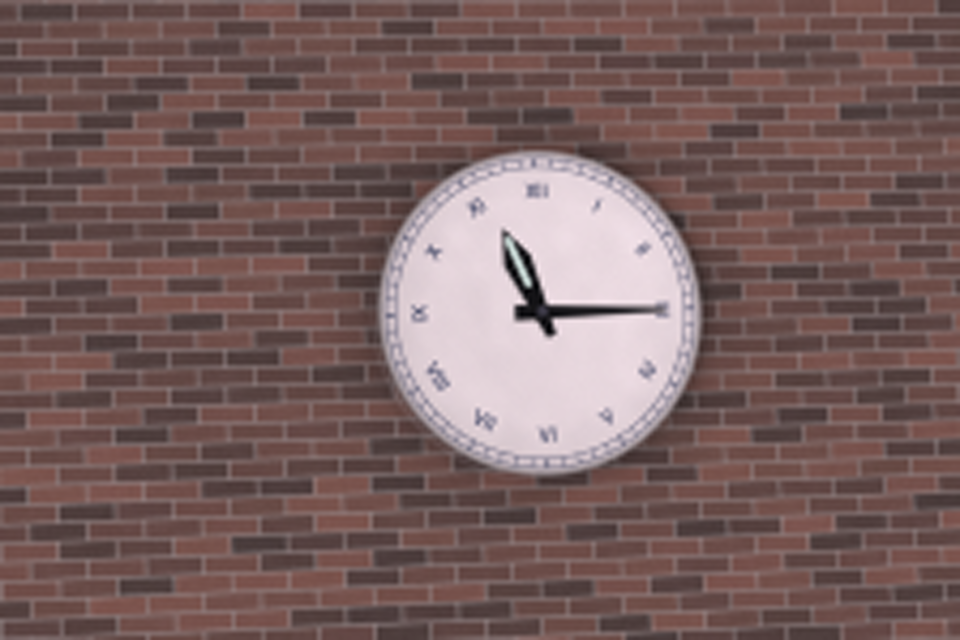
11:15
